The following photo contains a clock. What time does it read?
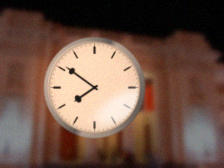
7:51
